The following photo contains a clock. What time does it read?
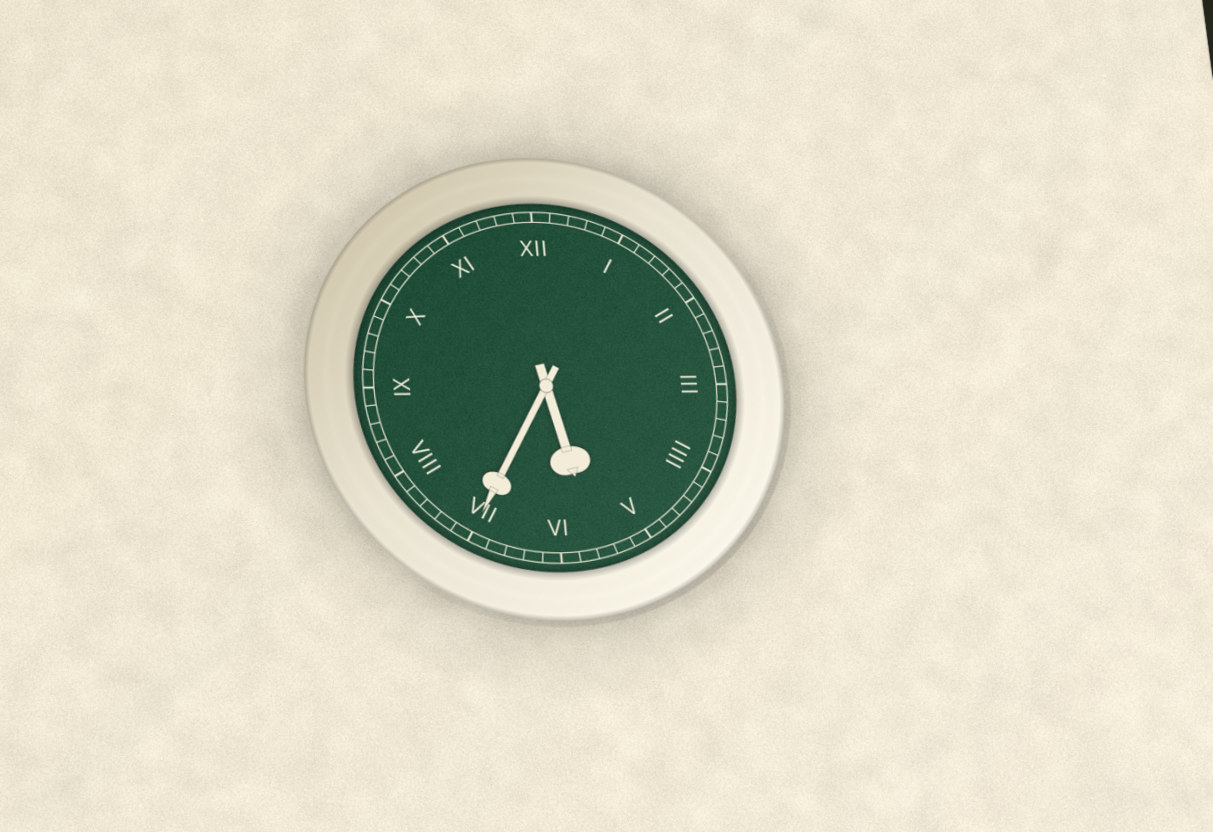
5:35
